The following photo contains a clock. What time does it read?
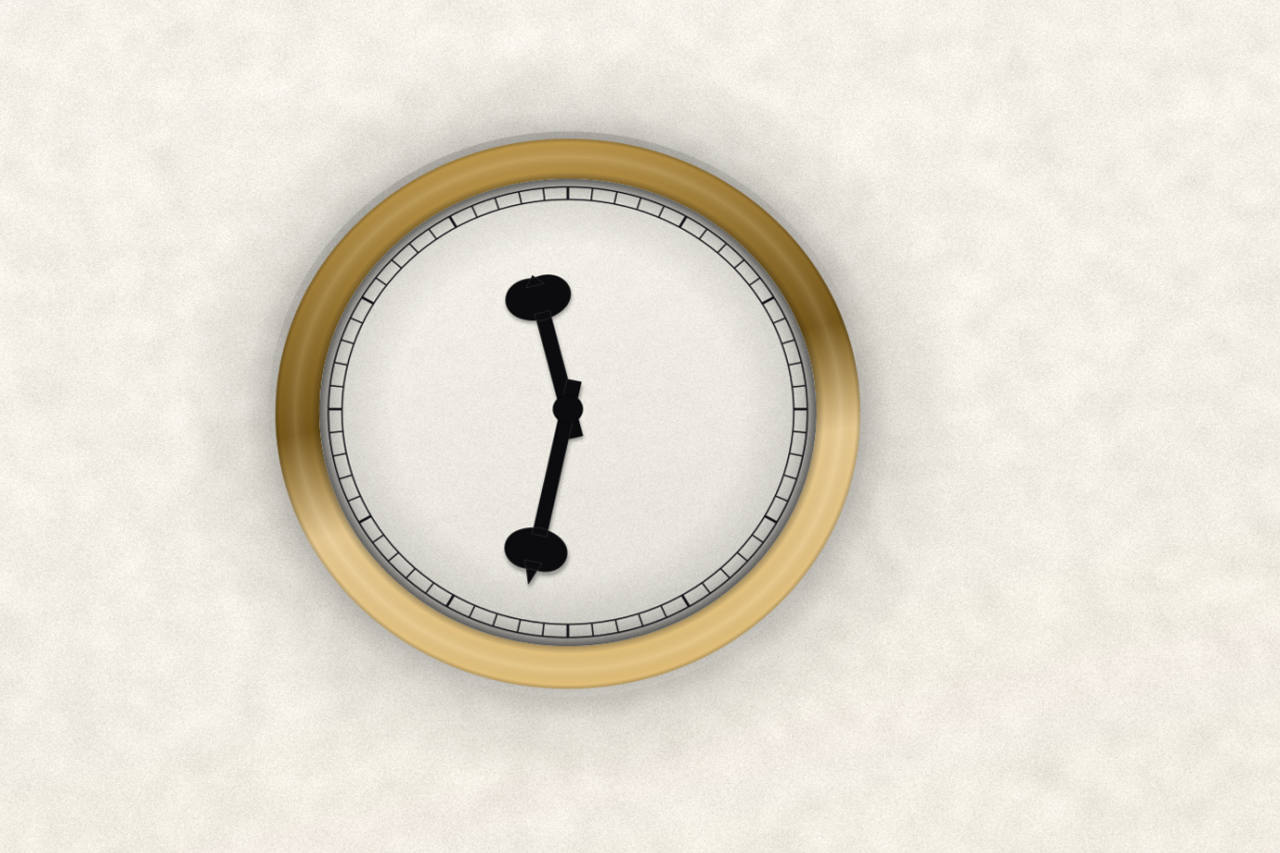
11:32
